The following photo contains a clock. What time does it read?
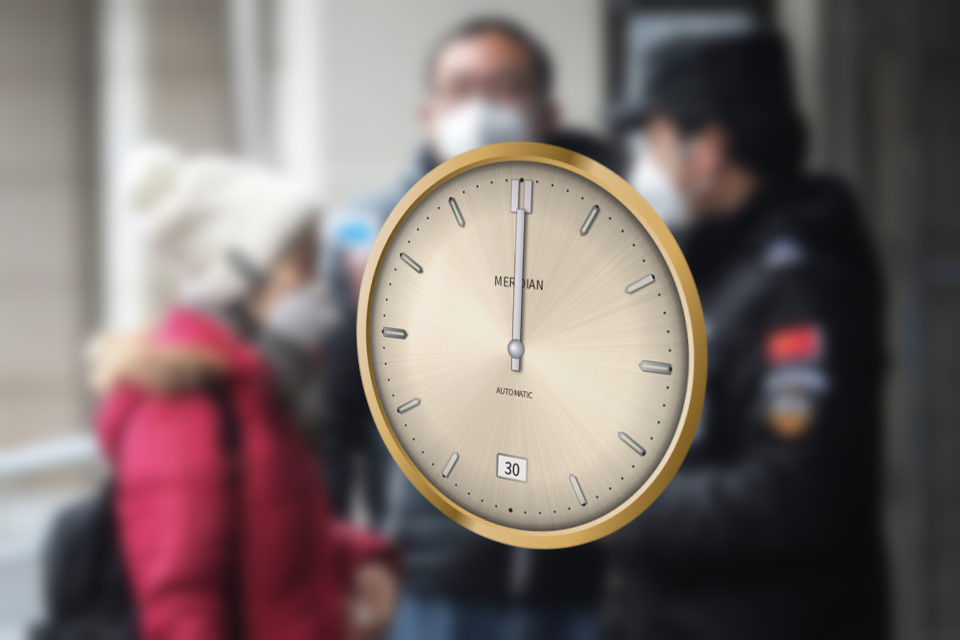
12:00
